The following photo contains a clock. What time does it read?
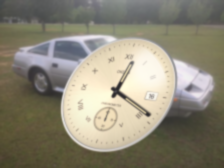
12:19
